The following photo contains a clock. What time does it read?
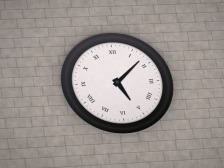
5:08
